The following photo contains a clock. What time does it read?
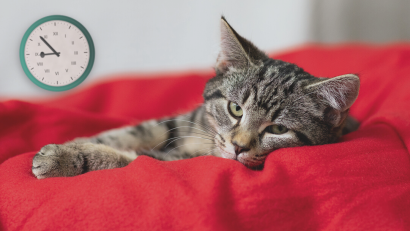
8:53
